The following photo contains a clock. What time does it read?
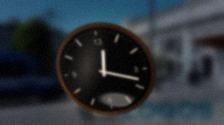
12:18
